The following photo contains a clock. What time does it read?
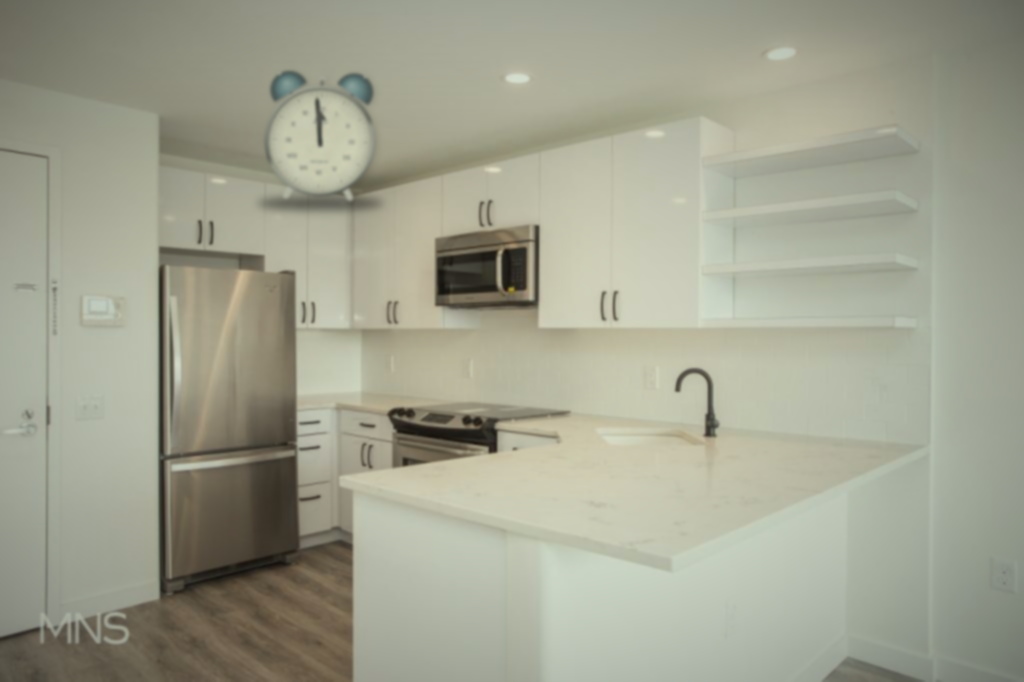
11:59
